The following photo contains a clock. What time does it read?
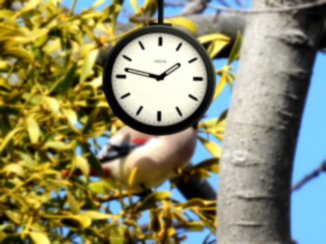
1:47
